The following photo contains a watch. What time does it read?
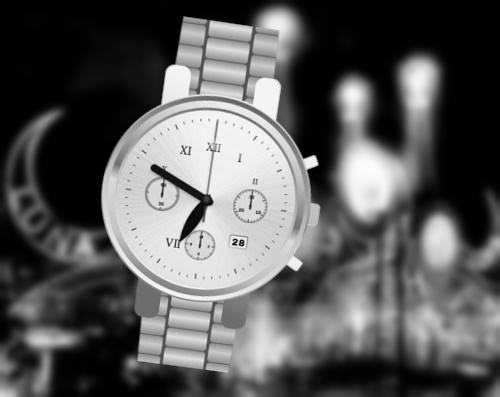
6:49
